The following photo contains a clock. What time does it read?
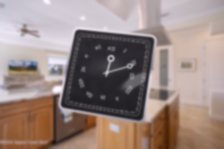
12:11
